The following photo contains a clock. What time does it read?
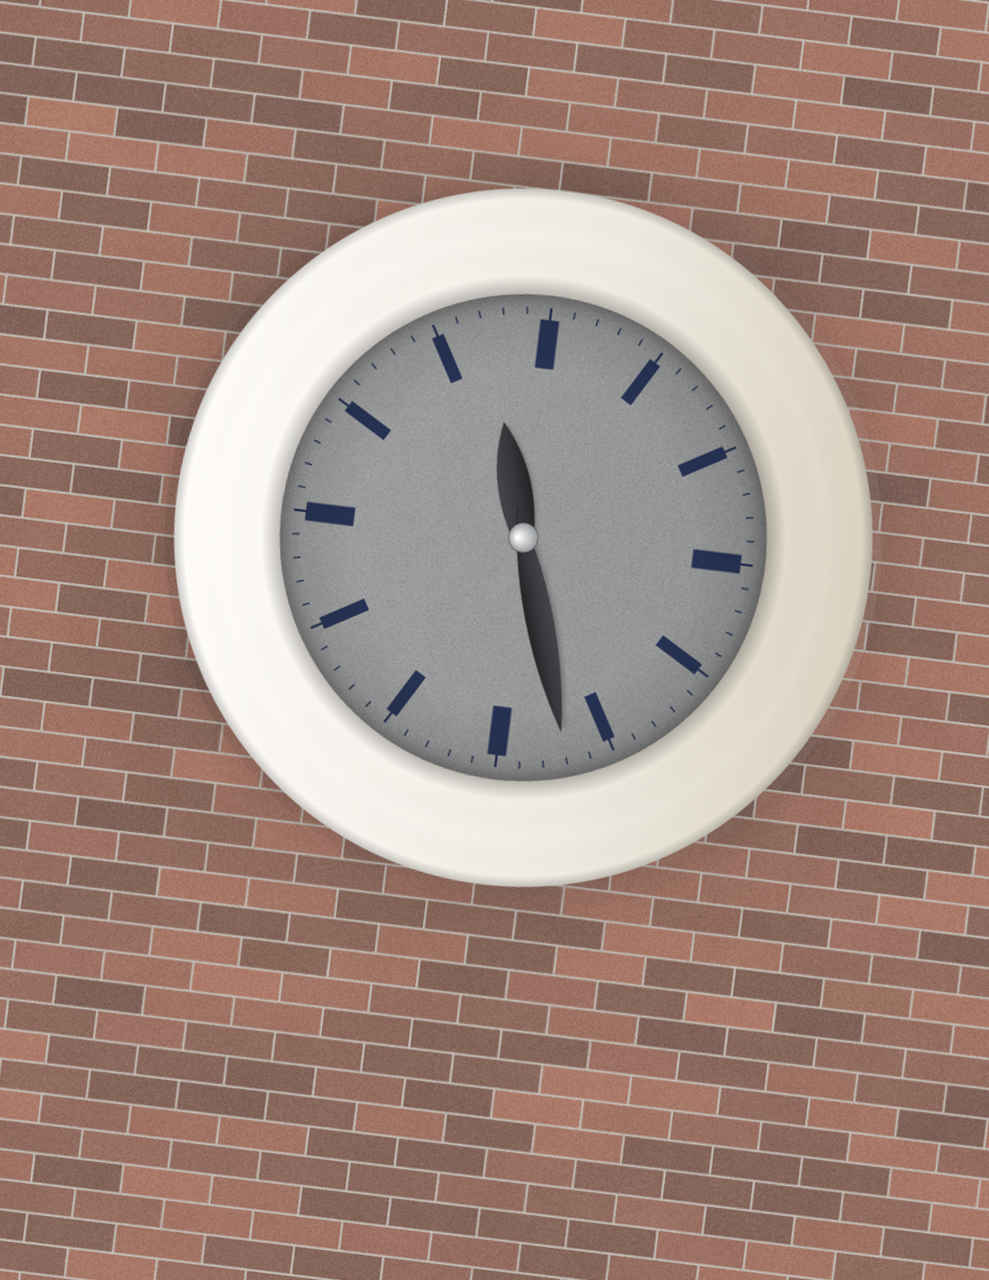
11:27
